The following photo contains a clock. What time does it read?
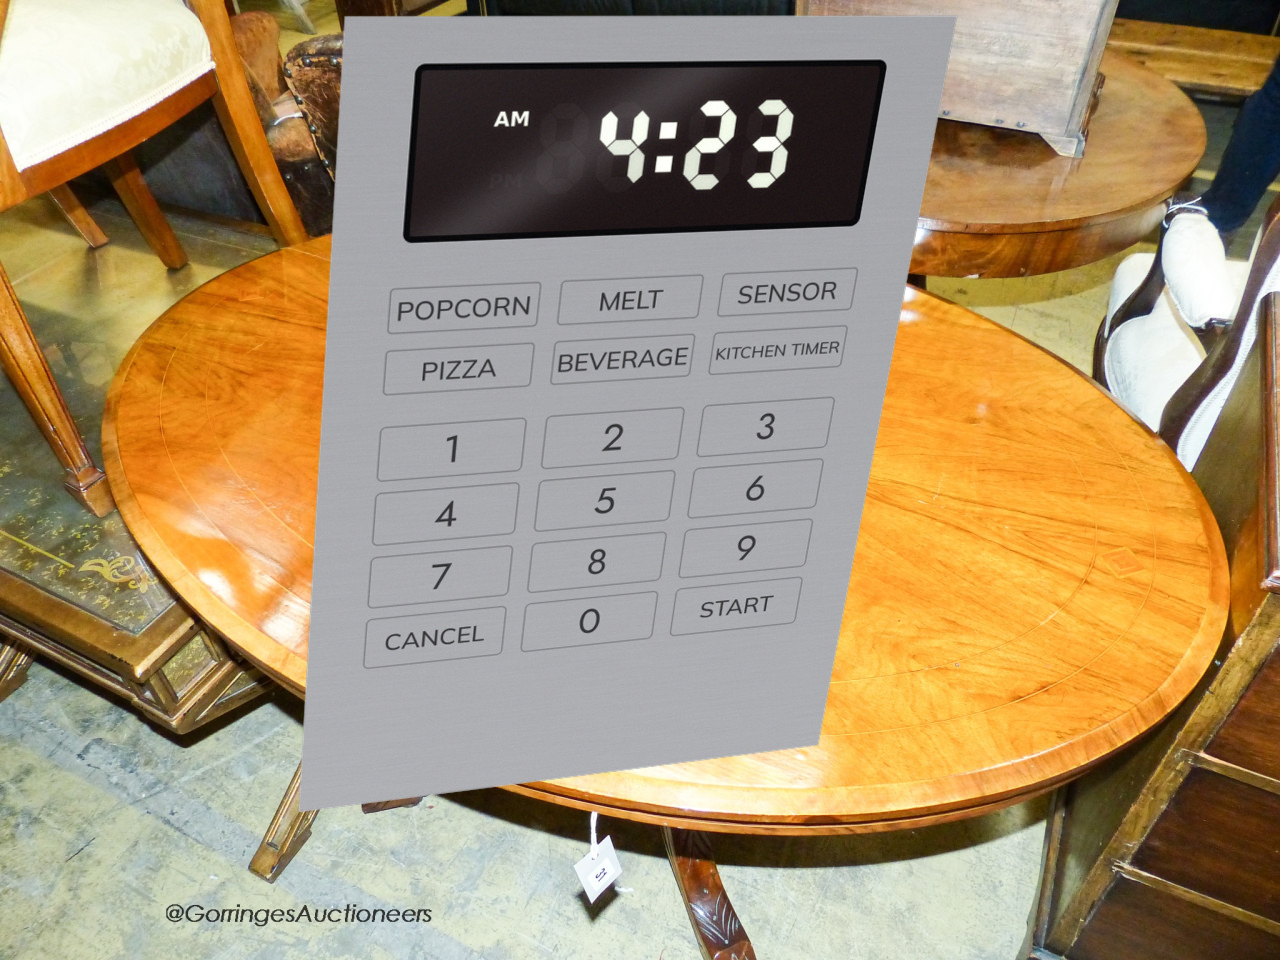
4:23
